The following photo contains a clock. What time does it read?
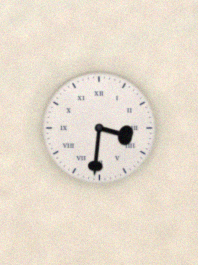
3:31
